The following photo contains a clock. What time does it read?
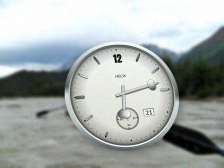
6:13
